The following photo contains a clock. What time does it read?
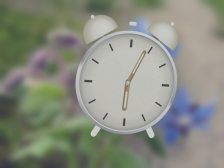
6:04
